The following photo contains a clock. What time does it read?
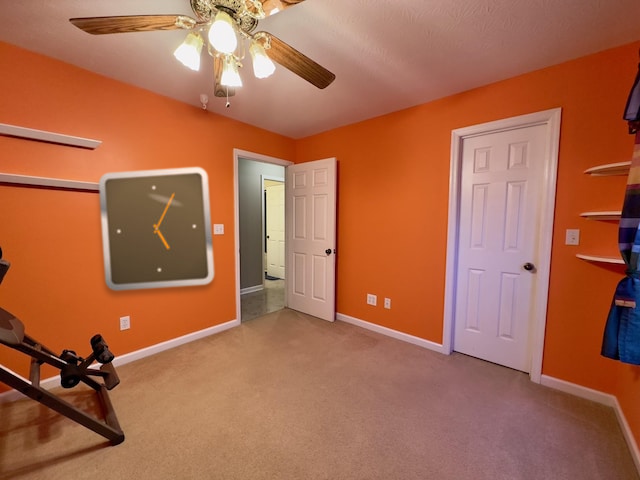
5:05
